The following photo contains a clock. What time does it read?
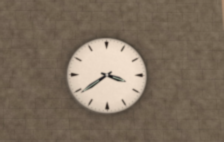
3:39
